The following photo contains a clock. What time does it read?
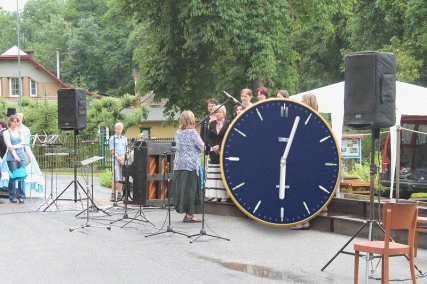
6:03
